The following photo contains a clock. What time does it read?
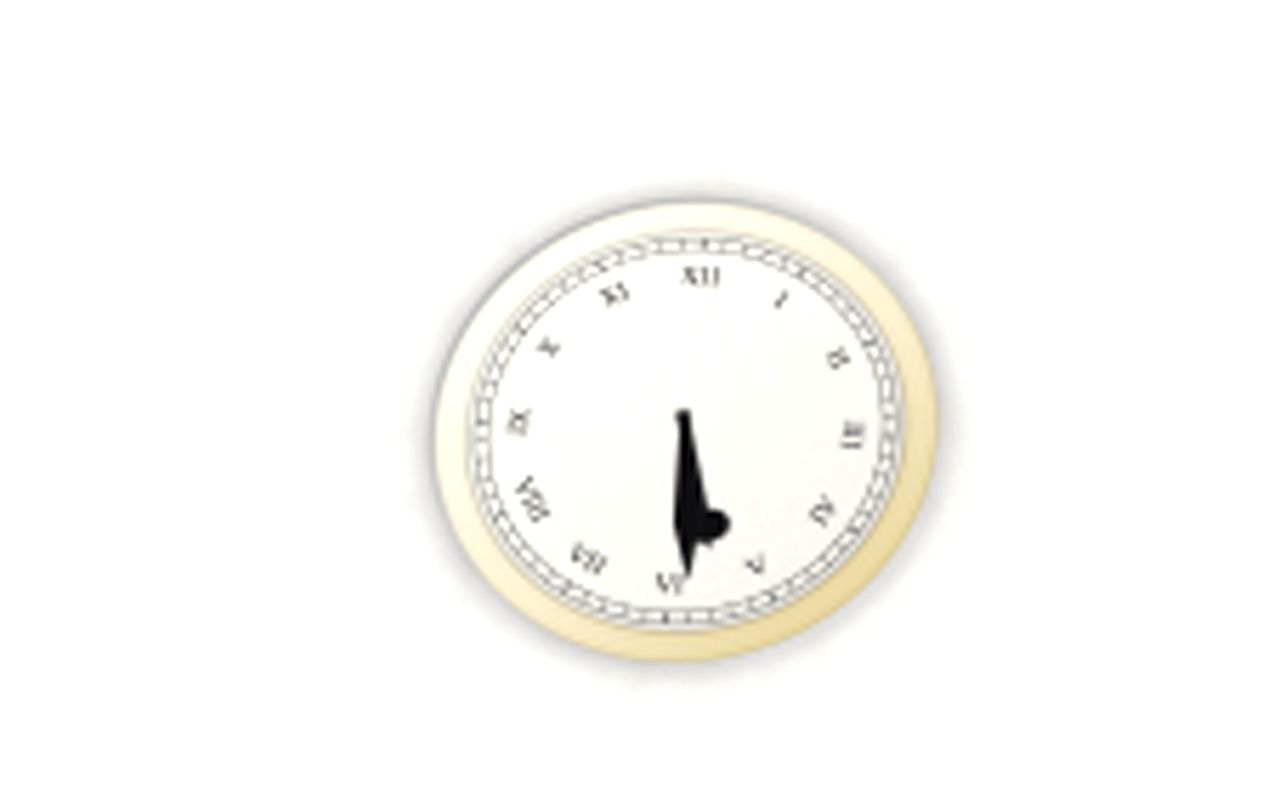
5:29
